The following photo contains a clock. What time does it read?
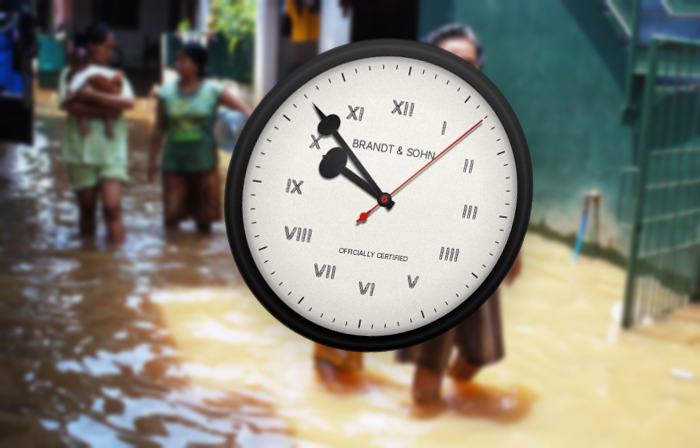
9:52:07
